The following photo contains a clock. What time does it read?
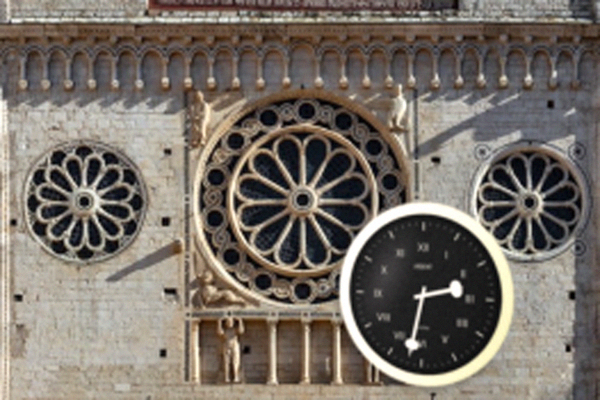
2:32
